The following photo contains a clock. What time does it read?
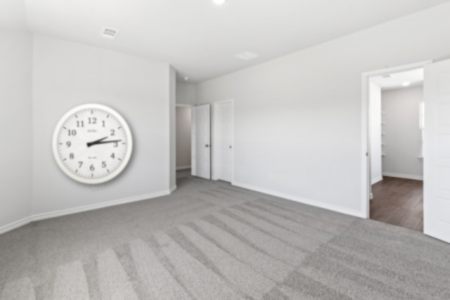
2:14
